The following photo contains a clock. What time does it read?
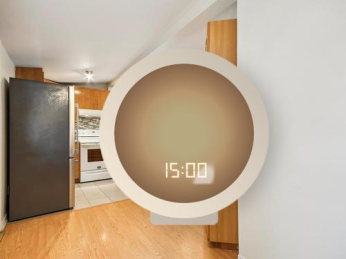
15:00
